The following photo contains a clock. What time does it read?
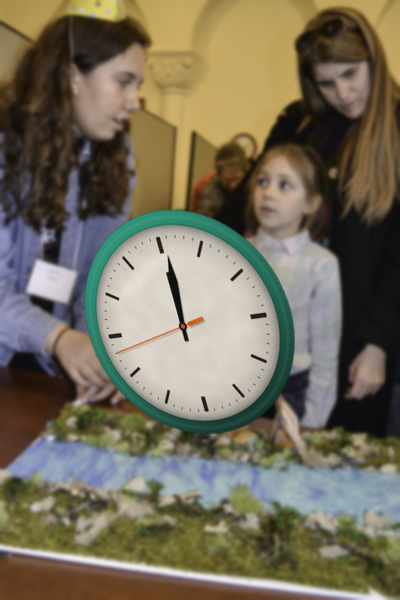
12:00:43
